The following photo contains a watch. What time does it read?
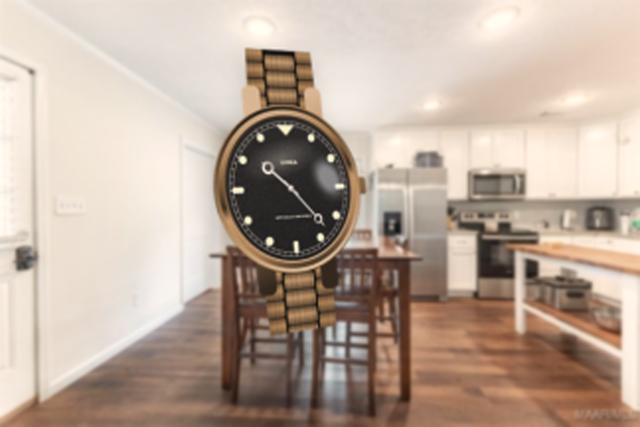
10:23
